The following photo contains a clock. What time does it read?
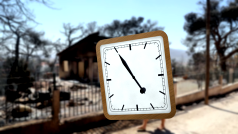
4:55
